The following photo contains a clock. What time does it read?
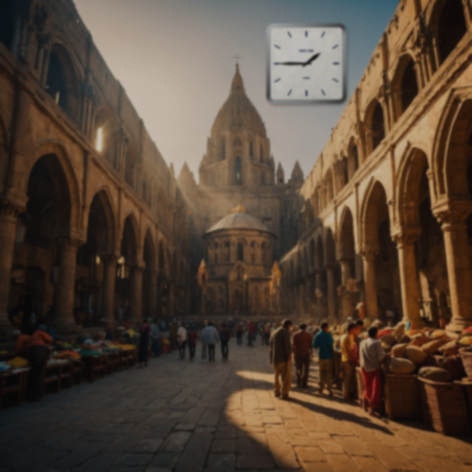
1:45
